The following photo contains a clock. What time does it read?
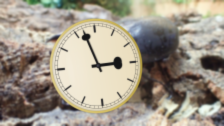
2:57
